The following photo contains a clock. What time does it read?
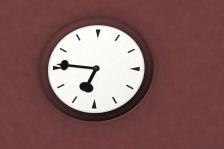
6:46
